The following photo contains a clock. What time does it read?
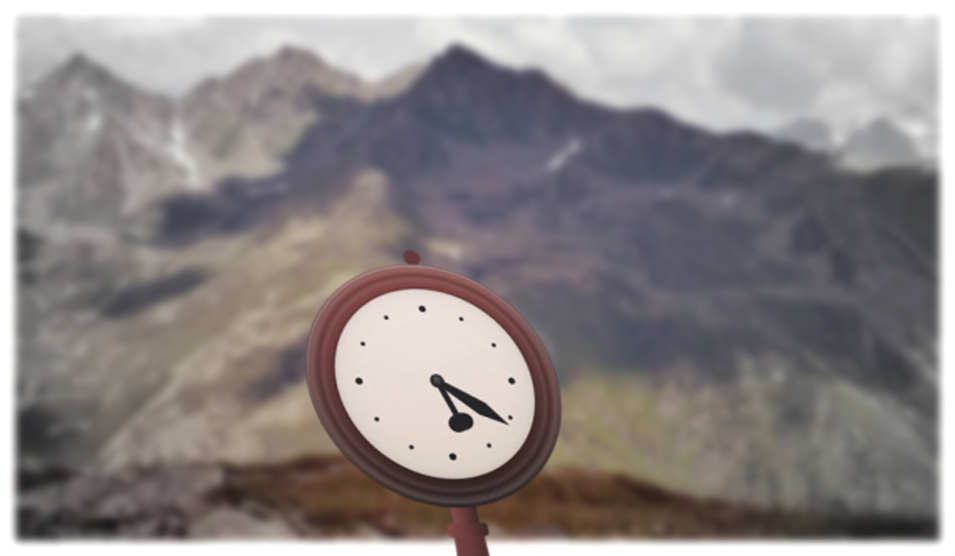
5:21
